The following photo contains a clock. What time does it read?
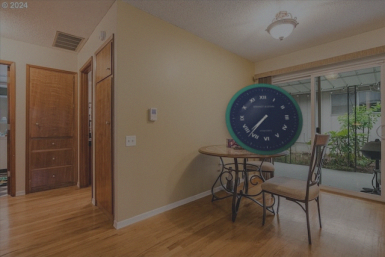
7:37
